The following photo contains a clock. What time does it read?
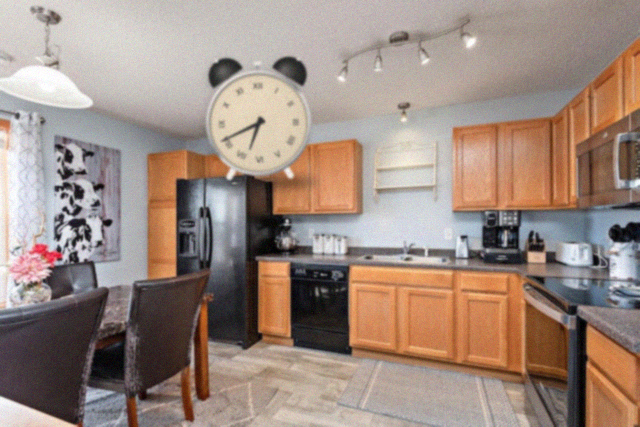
6:41
